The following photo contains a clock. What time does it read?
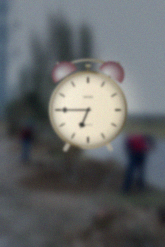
6:45
